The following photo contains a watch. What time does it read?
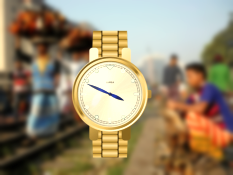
3:49
